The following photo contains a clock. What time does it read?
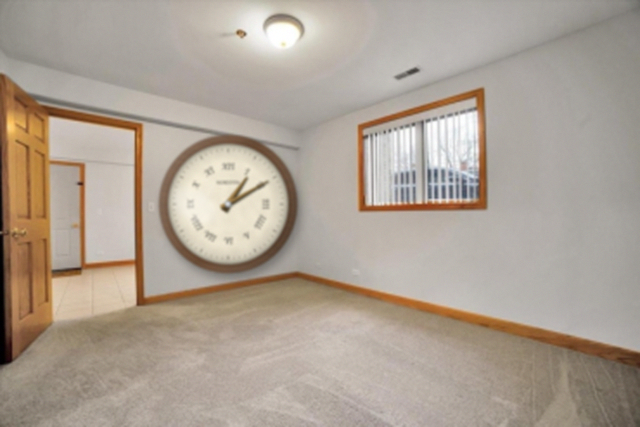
1:10
